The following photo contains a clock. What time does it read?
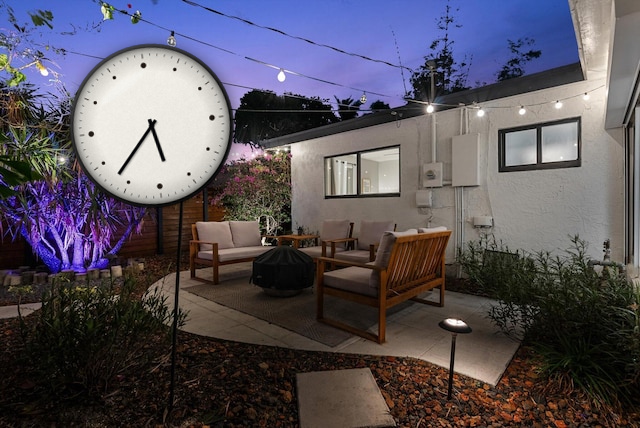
5:37
